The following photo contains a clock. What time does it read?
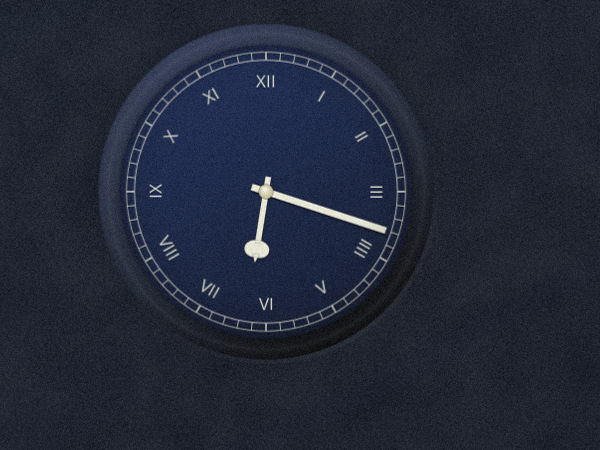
6:18
